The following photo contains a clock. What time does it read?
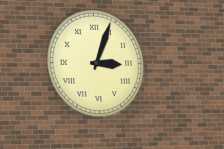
3:04
